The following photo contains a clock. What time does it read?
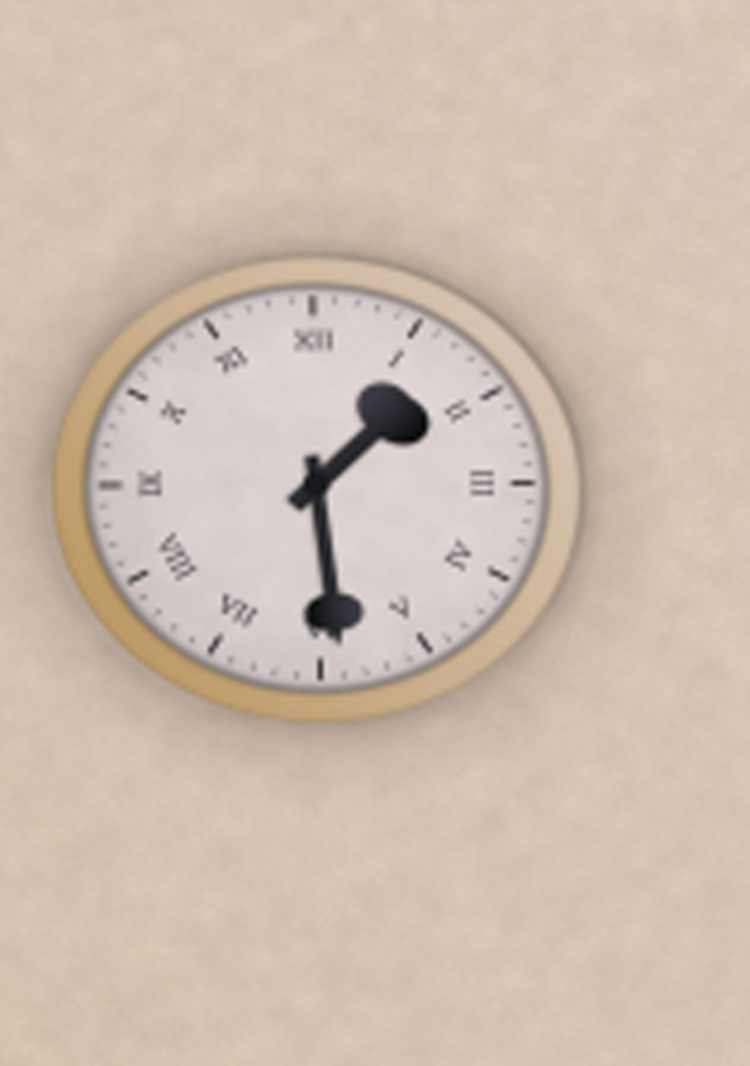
1:29
